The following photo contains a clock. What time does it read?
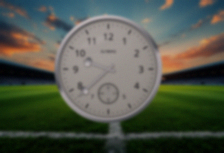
9:38
